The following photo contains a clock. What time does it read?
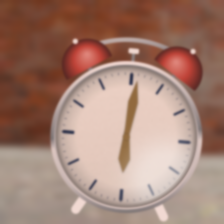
6:01
